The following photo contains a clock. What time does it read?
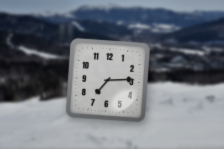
7:14
